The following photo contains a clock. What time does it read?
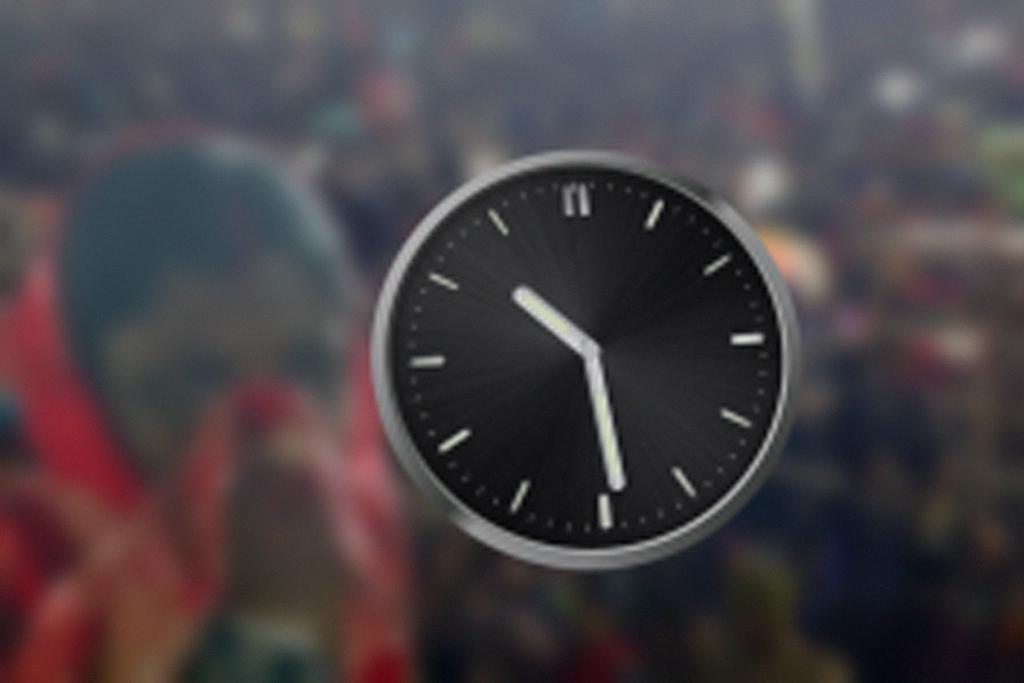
10:29
